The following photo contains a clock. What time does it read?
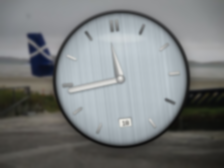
11:44
